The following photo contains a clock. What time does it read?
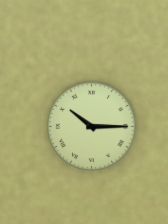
10:15
